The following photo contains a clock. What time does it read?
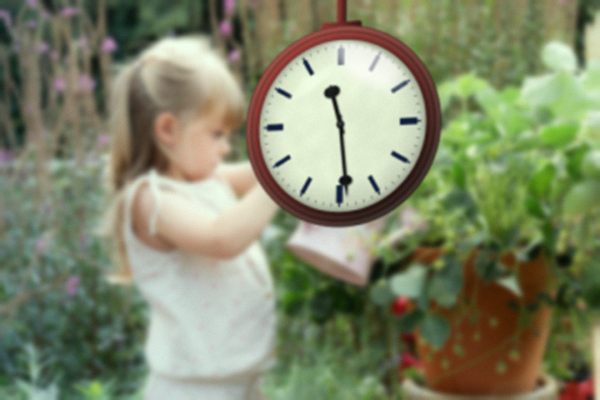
11:29
